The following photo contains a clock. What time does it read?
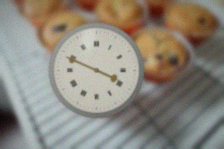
3:49
